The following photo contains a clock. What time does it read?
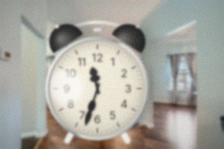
11:33
